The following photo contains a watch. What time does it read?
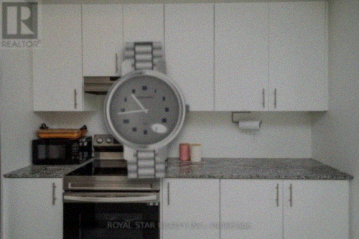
10:44
